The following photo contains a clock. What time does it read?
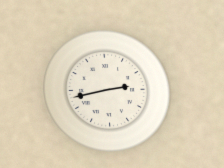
2:43
